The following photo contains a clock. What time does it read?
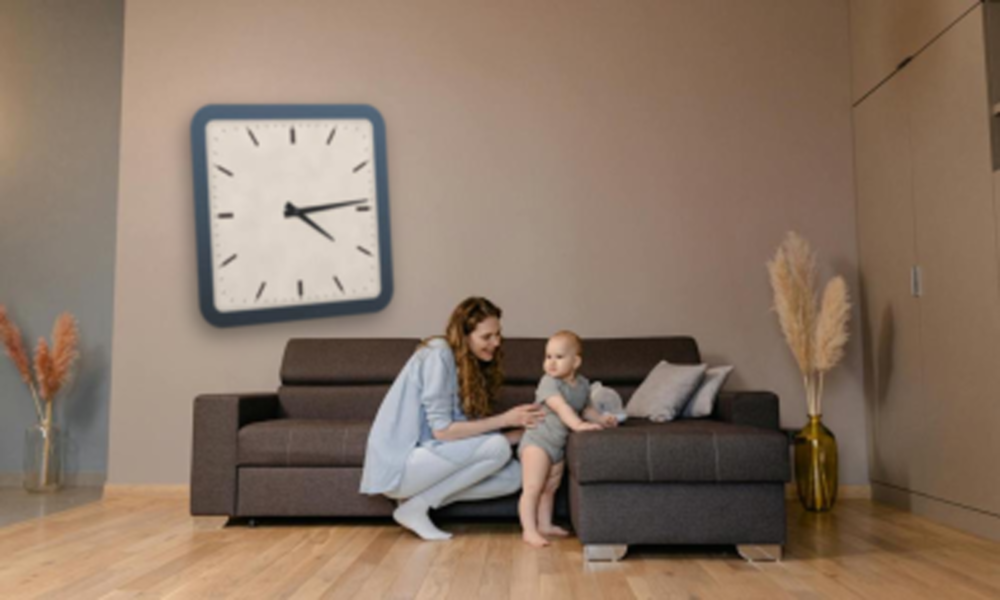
4:14
